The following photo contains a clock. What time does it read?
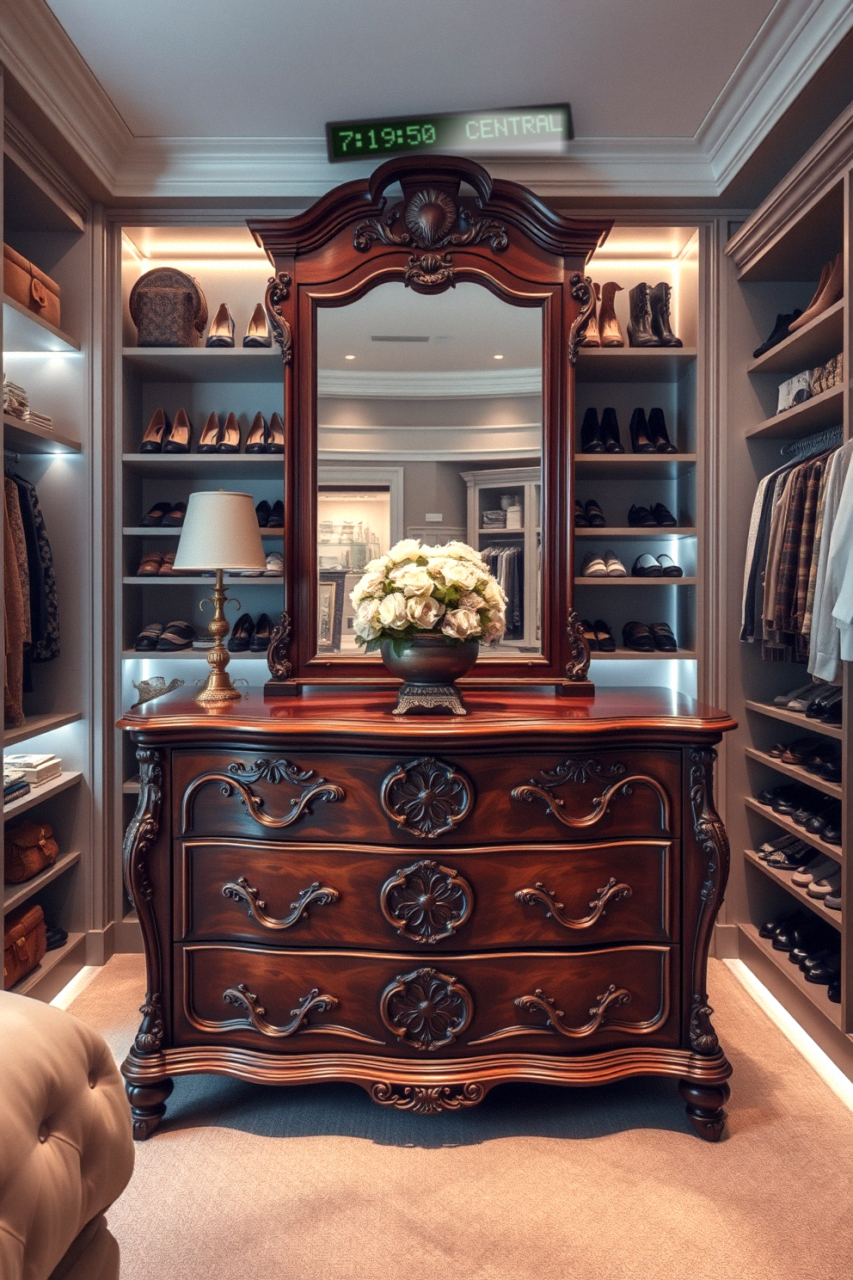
7:19:50
